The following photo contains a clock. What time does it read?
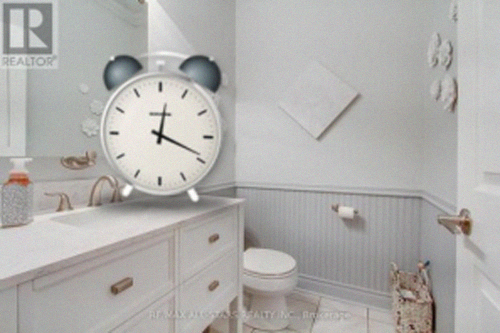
12:19
